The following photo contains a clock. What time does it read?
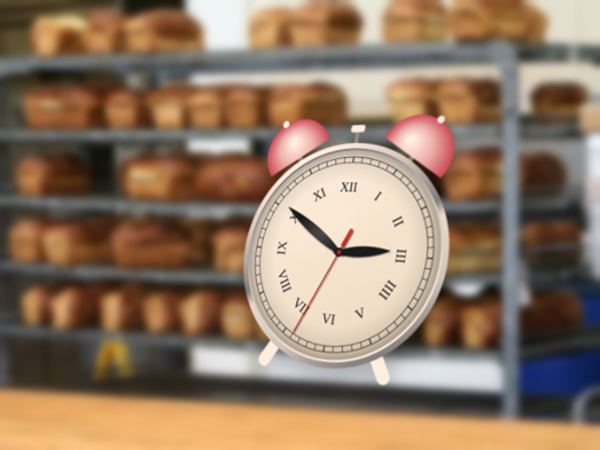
2:50:34
